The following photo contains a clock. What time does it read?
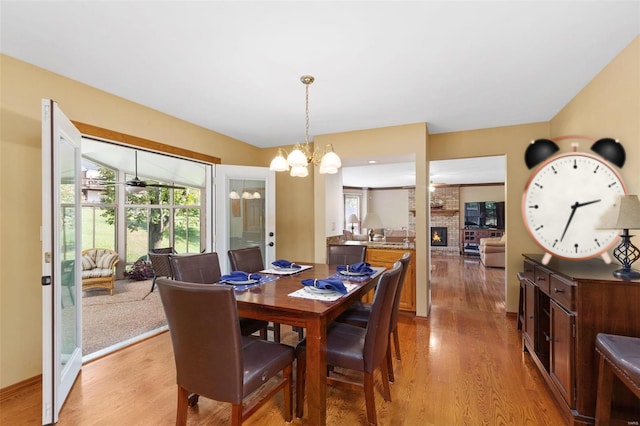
2:34
